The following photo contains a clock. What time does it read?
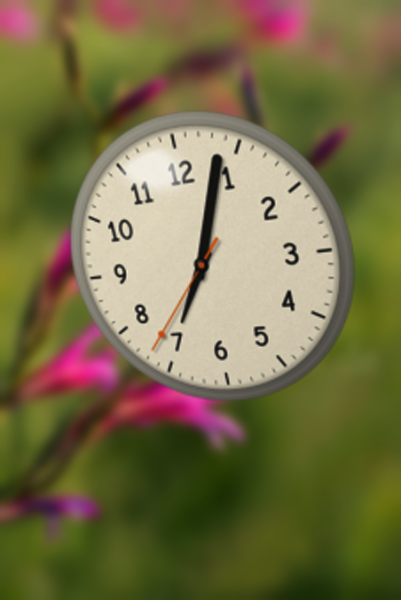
7:03:37
